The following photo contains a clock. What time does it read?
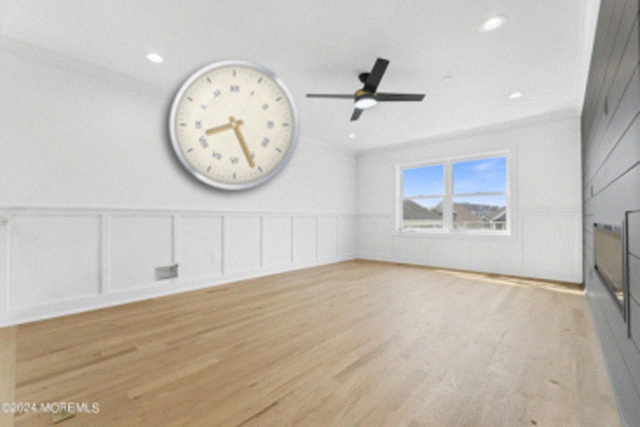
8:26
